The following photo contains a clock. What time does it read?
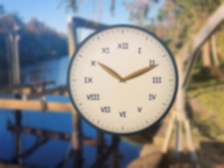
10:11
